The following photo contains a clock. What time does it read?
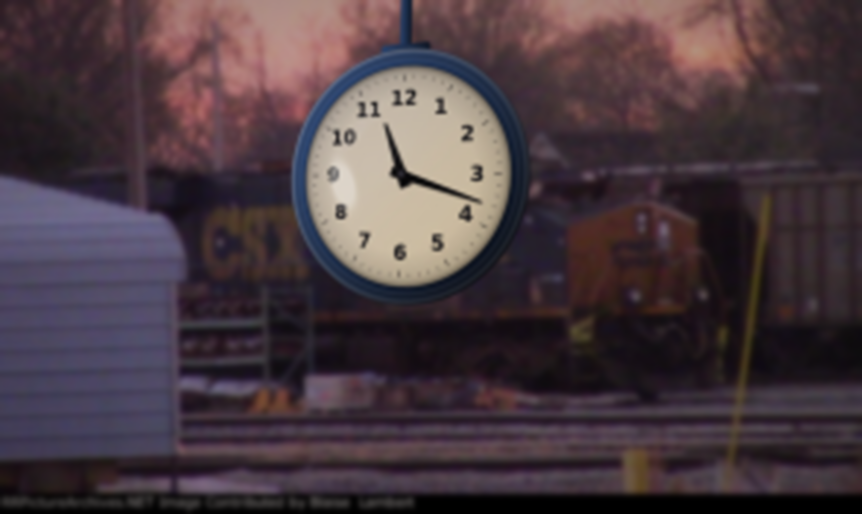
11:18
